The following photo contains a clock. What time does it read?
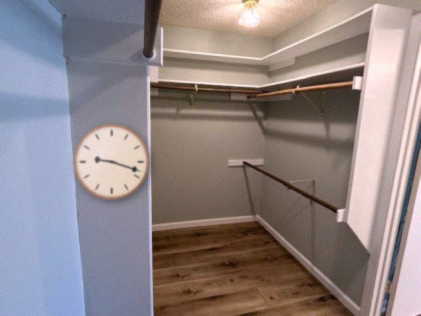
9:18
